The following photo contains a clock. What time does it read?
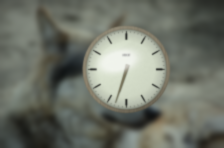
6:33
